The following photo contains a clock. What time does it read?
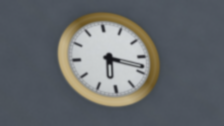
6:18
